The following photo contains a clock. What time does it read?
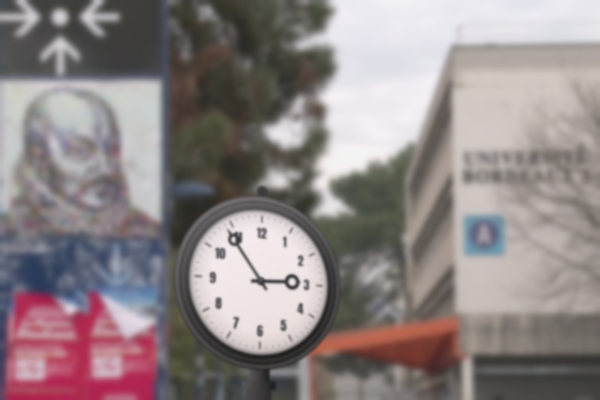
2:54
